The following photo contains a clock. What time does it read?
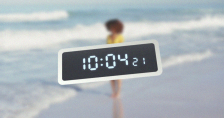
10:04:21
